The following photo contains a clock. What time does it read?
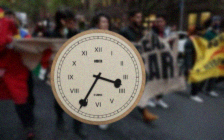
3:35
